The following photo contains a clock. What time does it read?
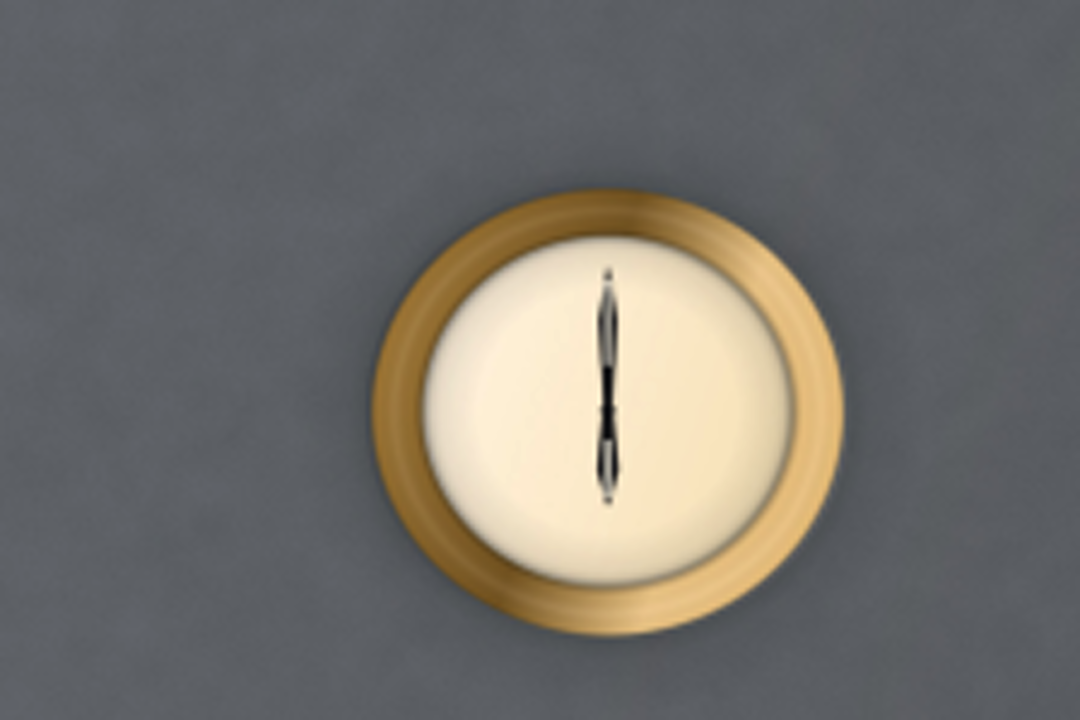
6:00
